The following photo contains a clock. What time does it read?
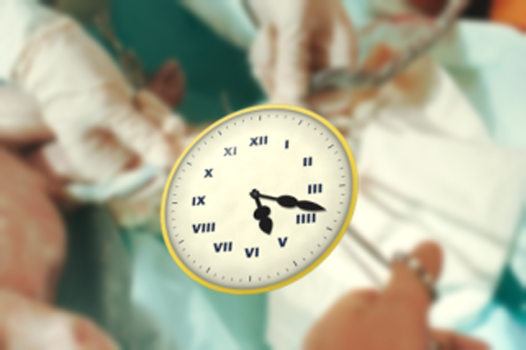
5:18
